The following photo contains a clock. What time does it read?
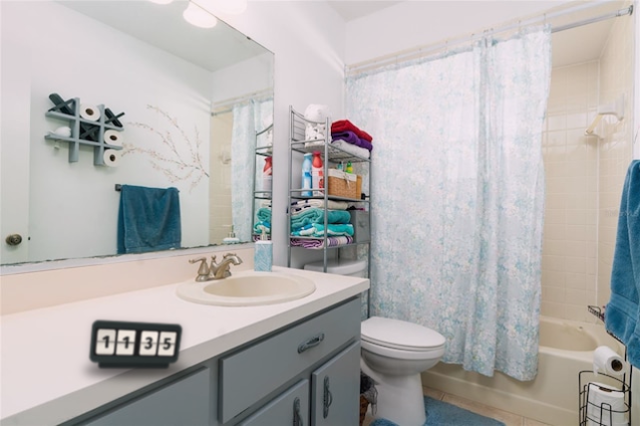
11:35
